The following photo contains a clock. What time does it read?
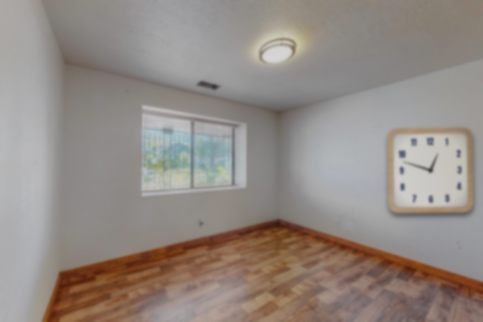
12:48
